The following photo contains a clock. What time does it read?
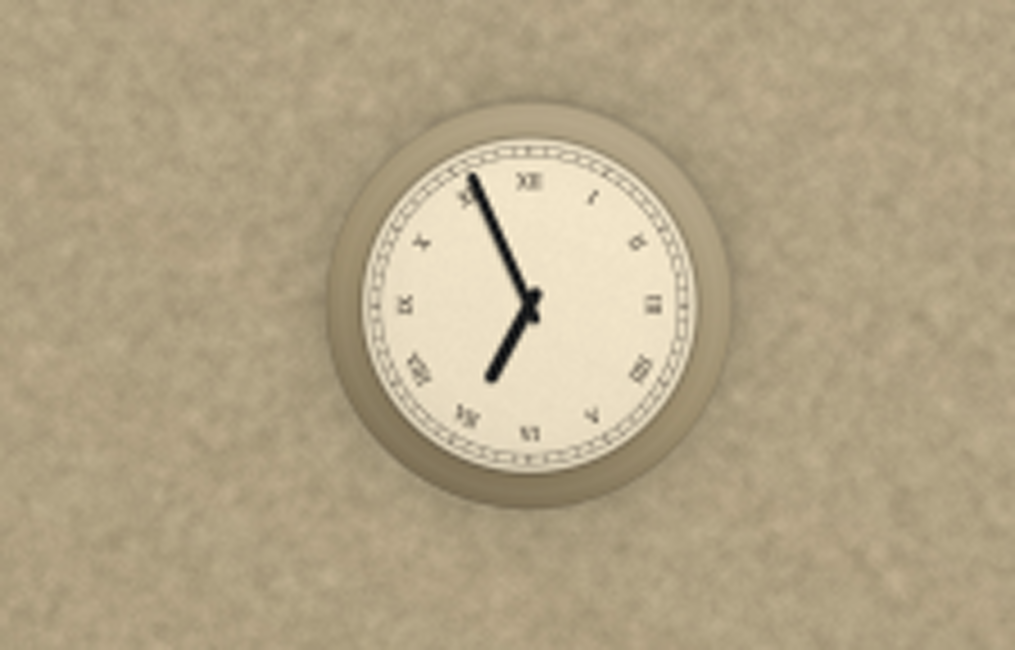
6:56
